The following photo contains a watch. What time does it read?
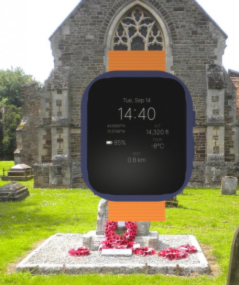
14:40
